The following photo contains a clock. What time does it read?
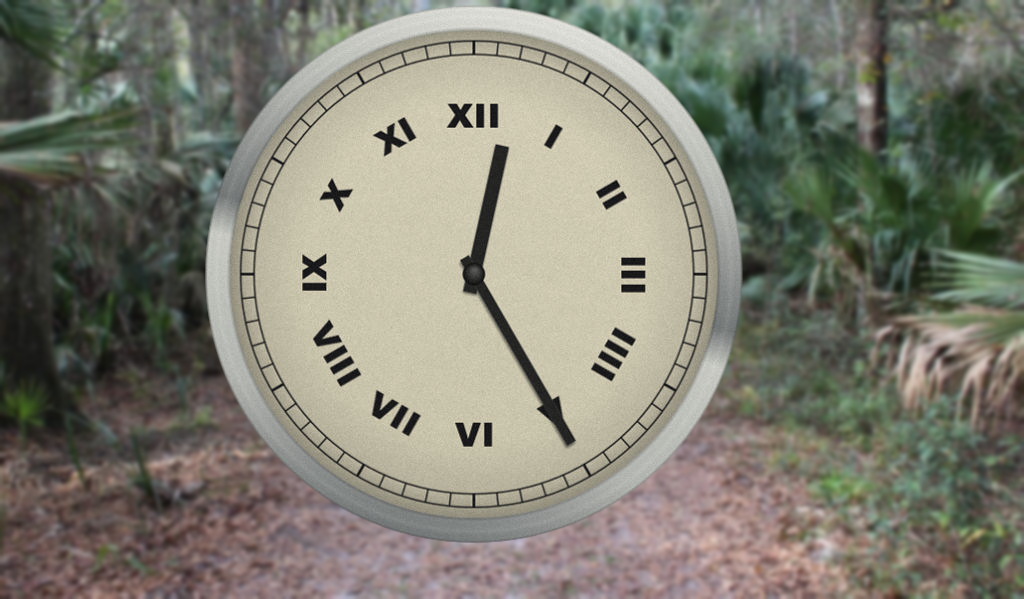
12:25
